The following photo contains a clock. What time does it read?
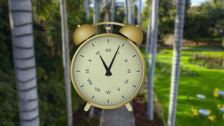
11:04
